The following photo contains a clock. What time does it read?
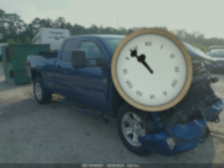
10:53
